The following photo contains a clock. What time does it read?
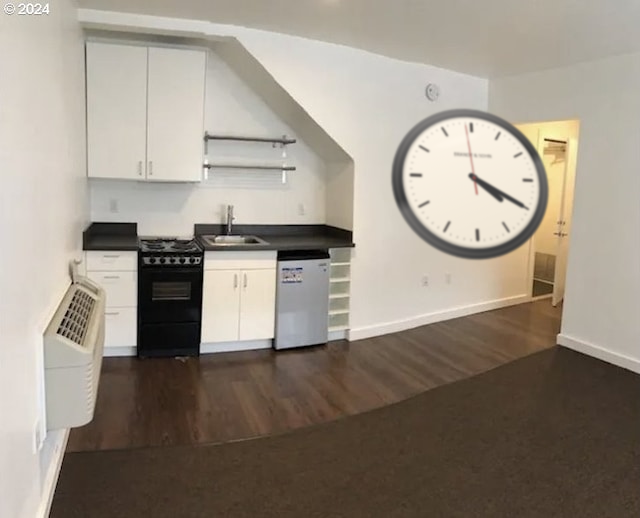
4:19:59
